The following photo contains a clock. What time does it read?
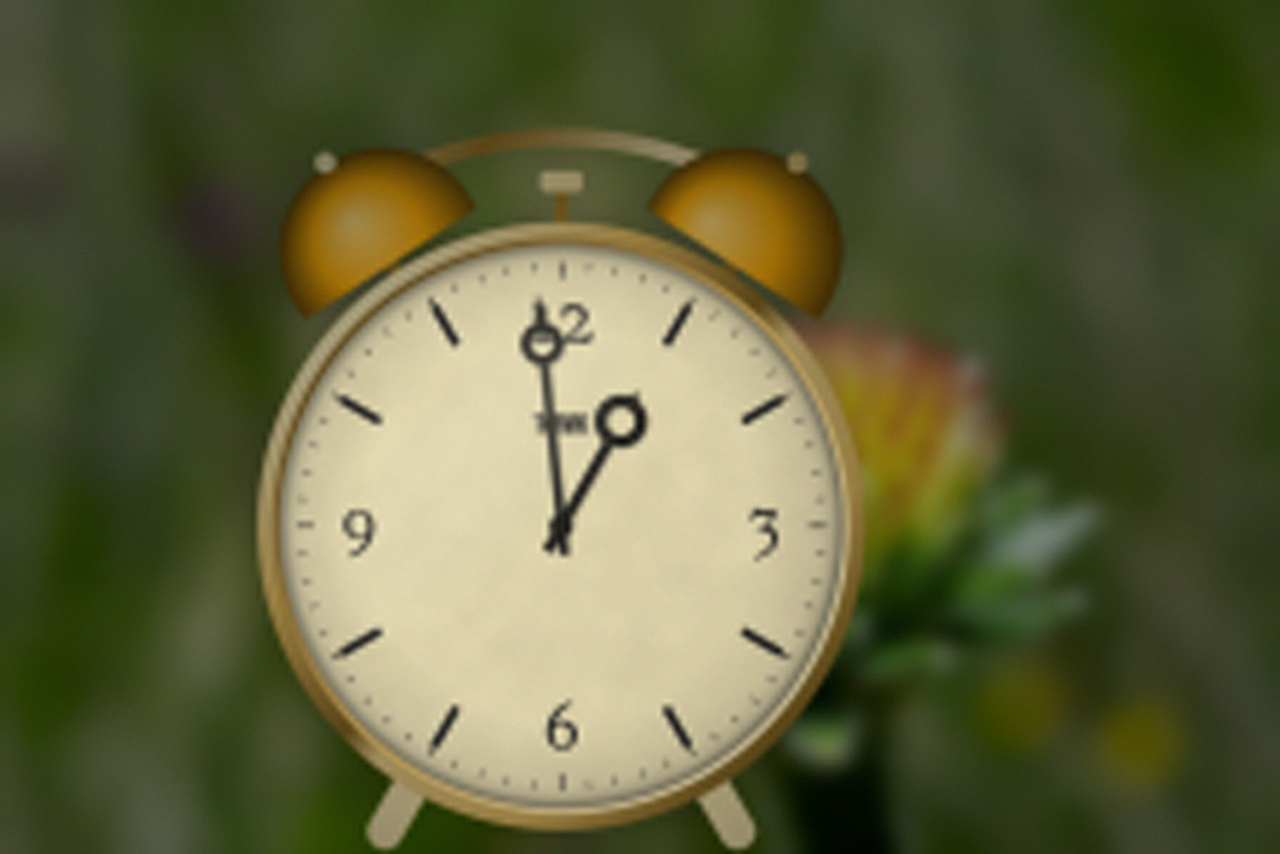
12:59
